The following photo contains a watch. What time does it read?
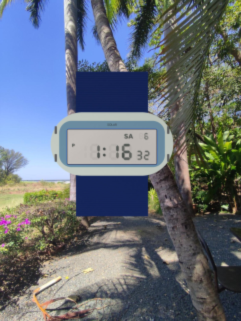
1:16:32
